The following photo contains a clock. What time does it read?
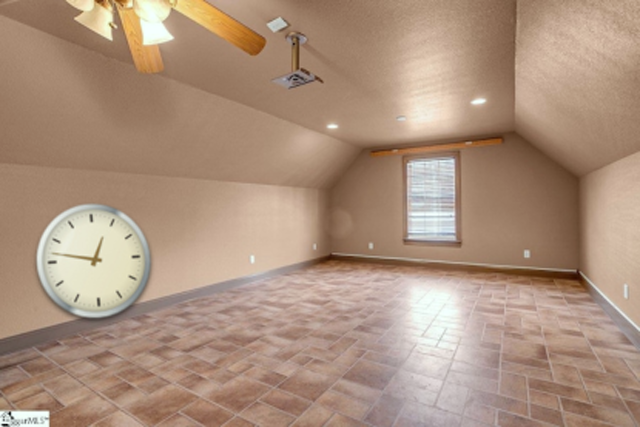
12:47
